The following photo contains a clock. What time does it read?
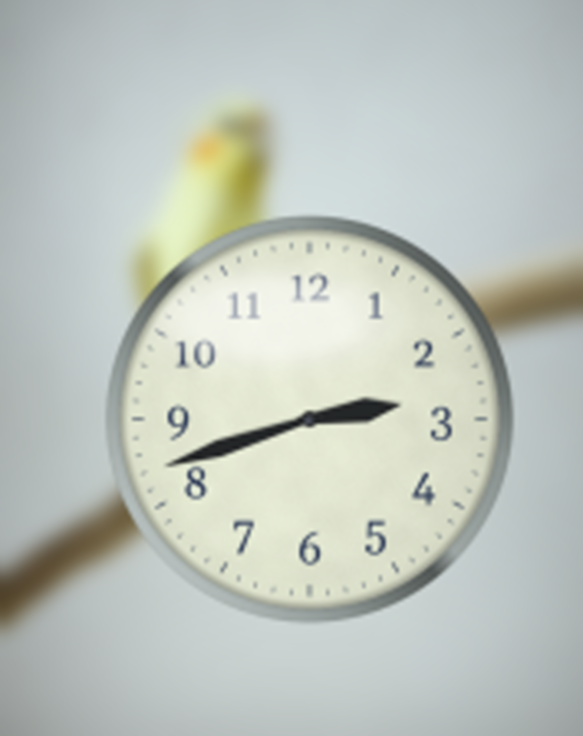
2:42
